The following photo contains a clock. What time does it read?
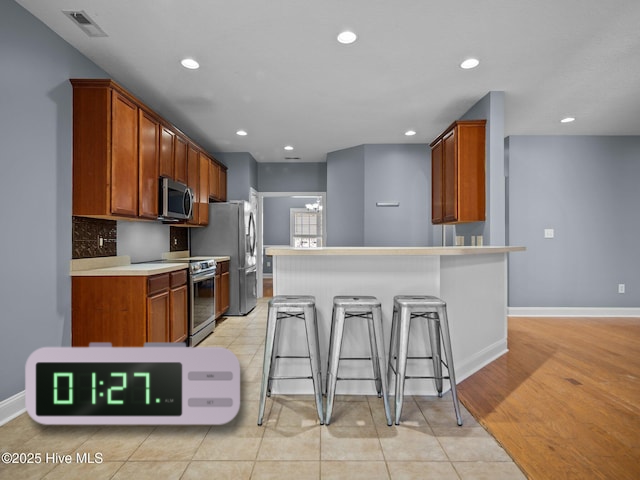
1:27
